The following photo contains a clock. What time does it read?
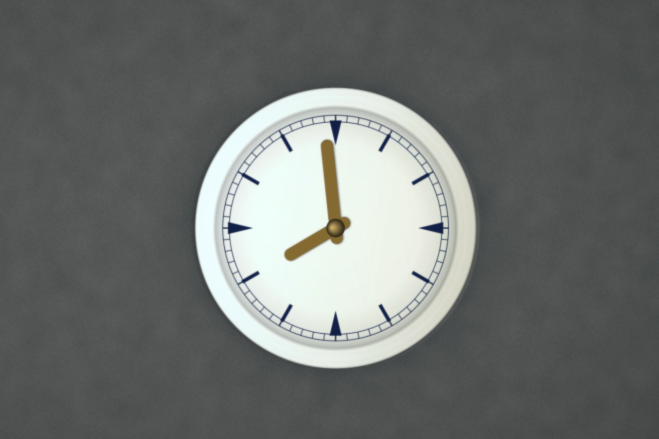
7:59
